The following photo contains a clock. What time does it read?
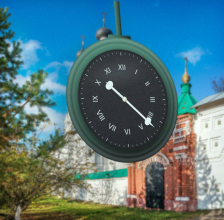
10:22
